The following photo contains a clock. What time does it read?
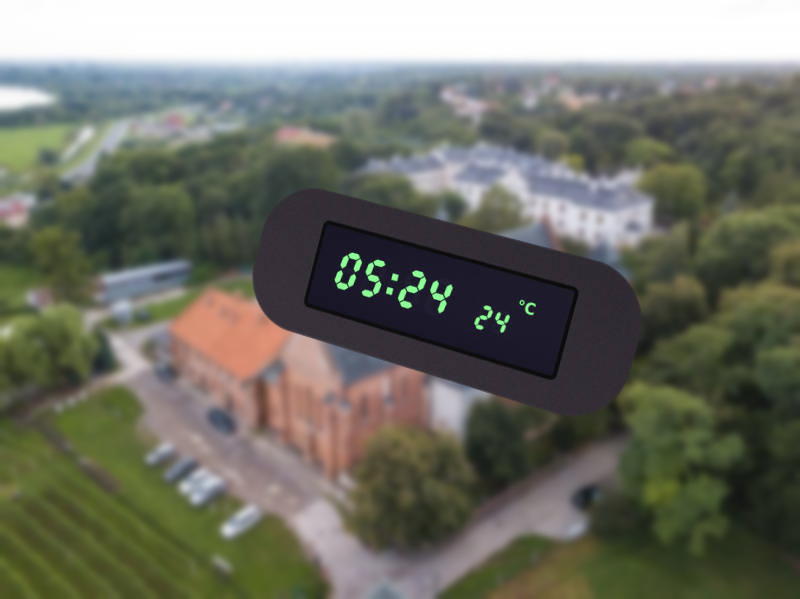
5:24
